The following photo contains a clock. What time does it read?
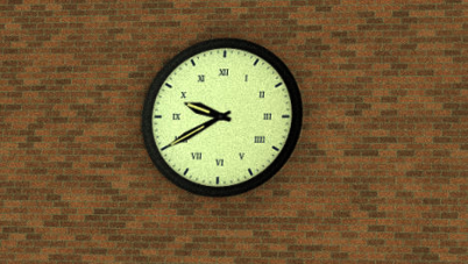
9:40
